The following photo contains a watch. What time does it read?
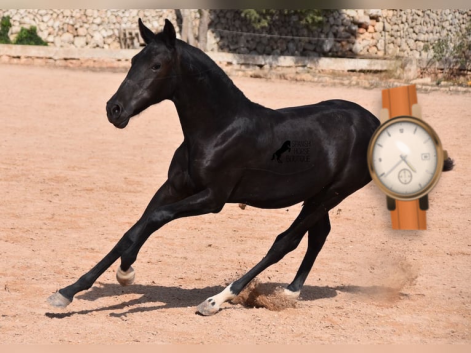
4:39
